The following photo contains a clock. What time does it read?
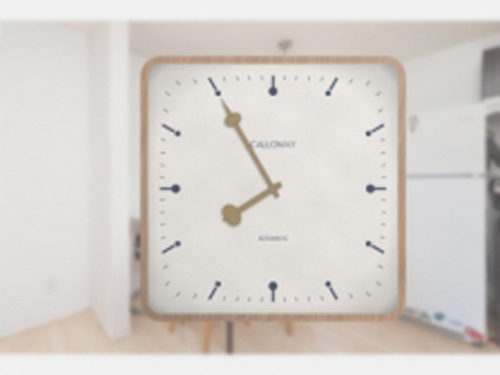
7:55
